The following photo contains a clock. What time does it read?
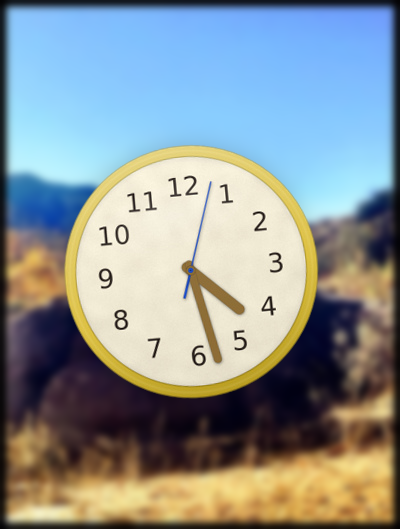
4:28:03
